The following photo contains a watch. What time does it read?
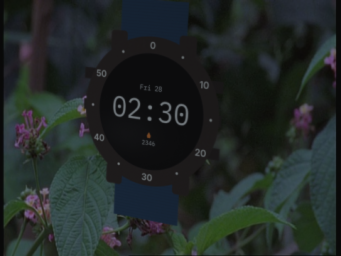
2:30
